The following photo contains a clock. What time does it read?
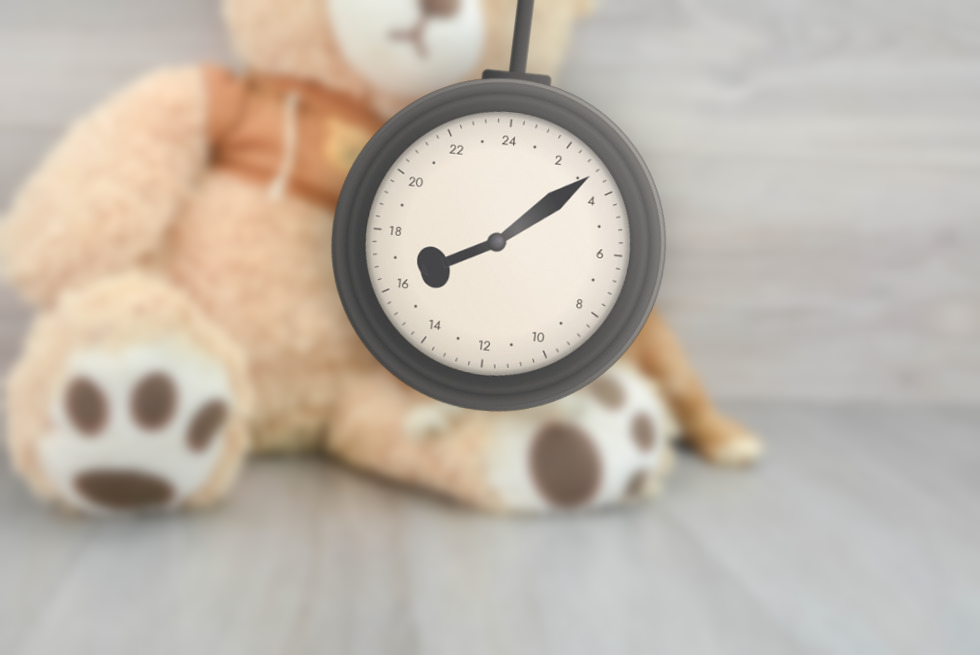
16:08
